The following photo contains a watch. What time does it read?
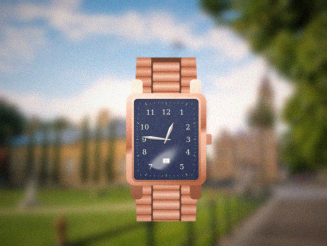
12:46
